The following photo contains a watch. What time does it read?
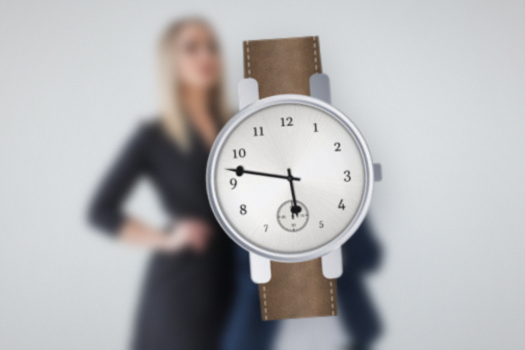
5:47
